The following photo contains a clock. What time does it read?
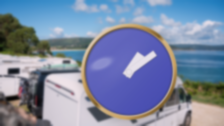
1:09
